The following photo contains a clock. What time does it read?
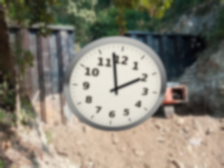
1:58
